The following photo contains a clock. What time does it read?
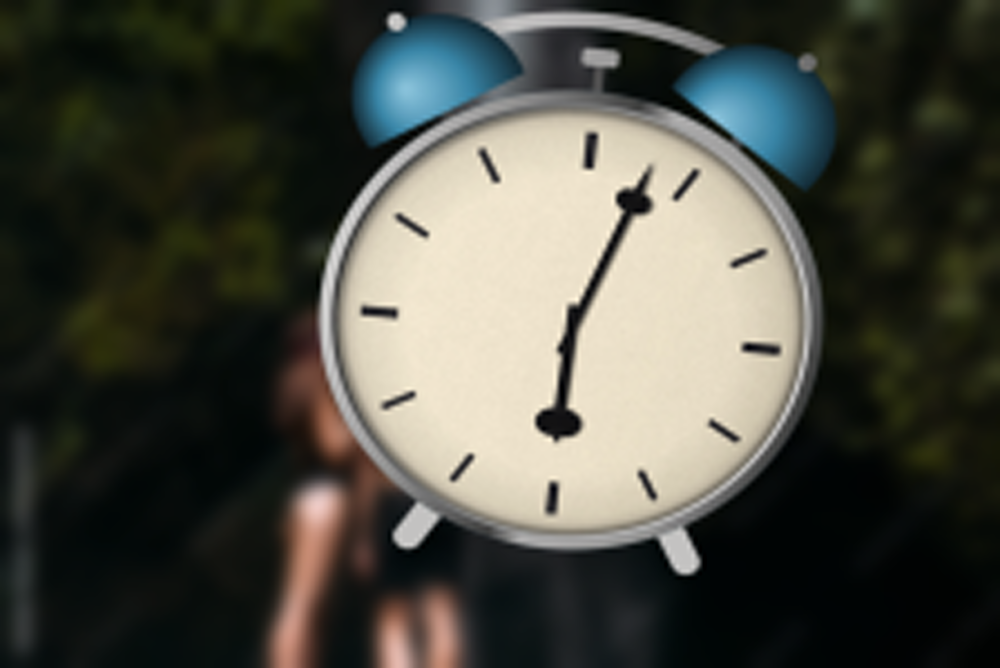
6:03
